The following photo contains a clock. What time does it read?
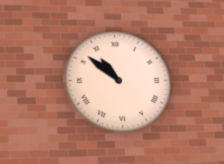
10:52
